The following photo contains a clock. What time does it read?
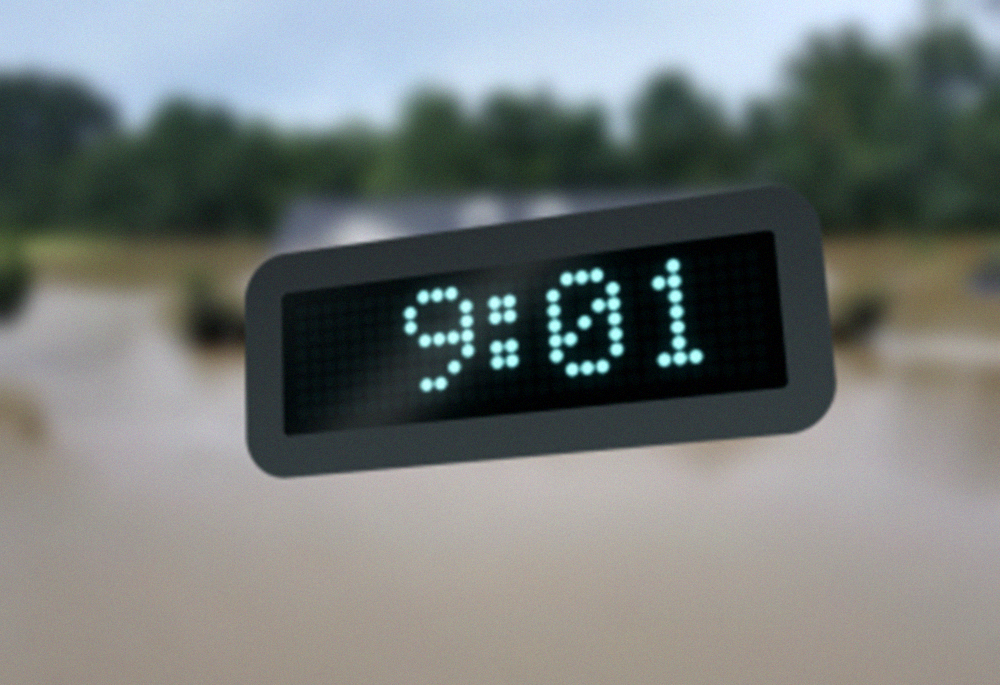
9:01
